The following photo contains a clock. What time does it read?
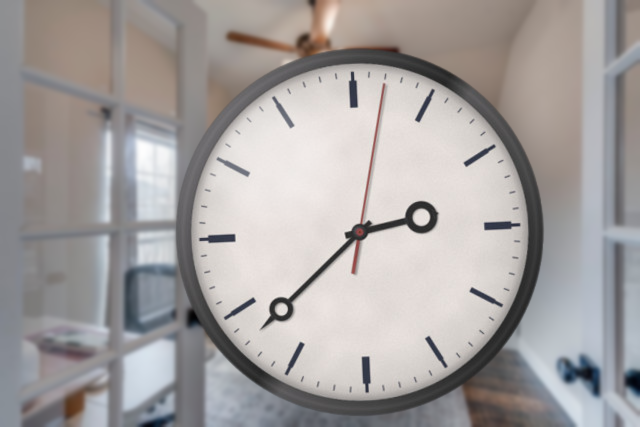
2:38:02
